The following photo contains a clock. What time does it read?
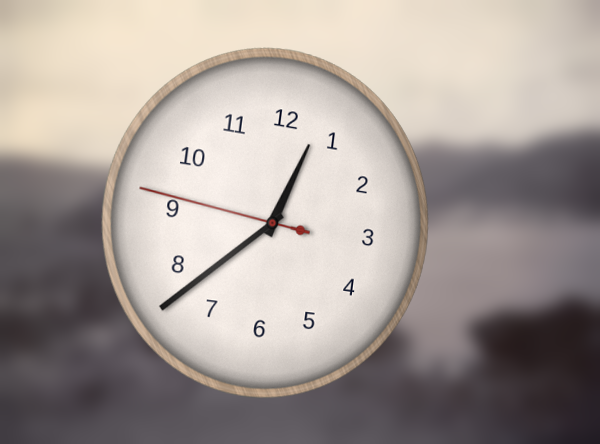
12:37:46
